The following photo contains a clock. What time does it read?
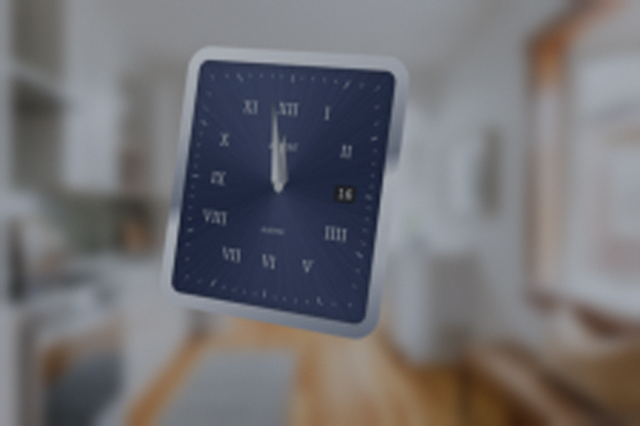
11:58
